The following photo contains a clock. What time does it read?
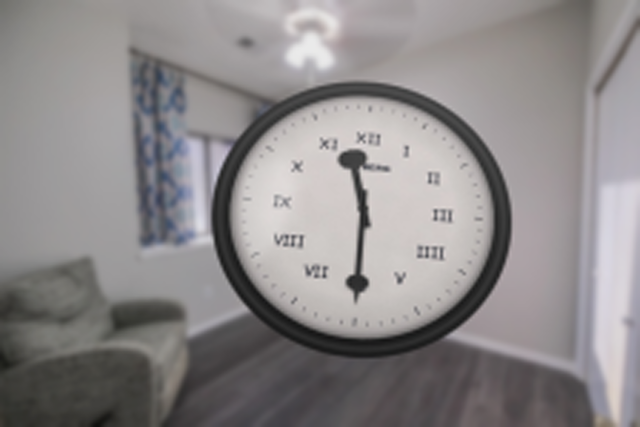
11:30
